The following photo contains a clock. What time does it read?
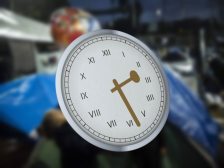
2:28
